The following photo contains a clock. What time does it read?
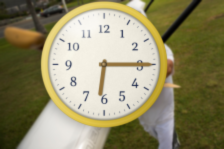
6:15
